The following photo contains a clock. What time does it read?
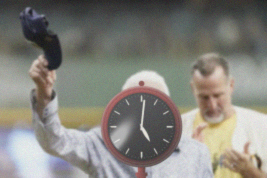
5:01
